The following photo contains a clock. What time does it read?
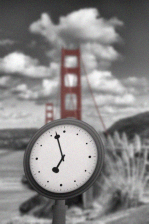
6:57
